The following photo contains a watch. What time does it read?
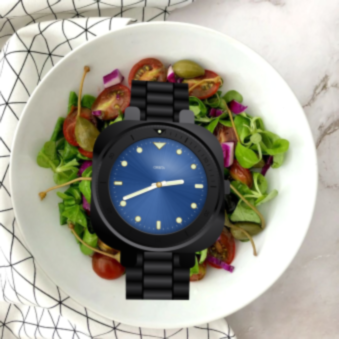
2:41
